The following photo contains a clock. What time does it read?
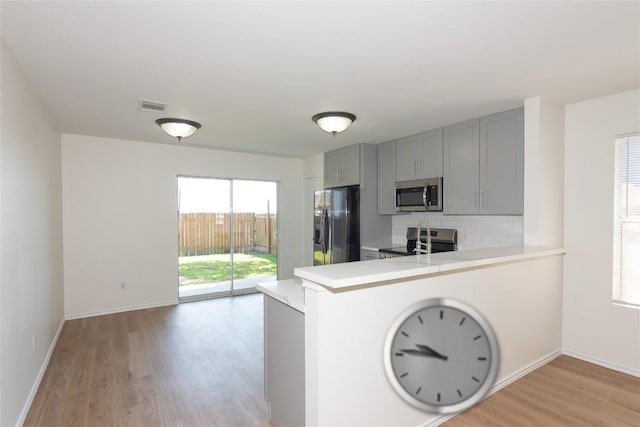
9:46
